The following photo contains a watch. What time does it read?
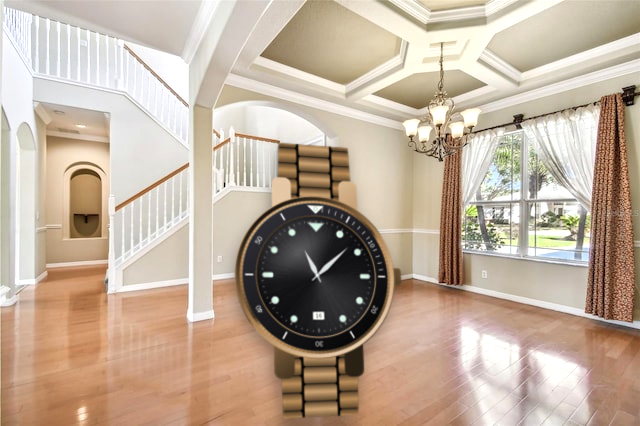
11:08
